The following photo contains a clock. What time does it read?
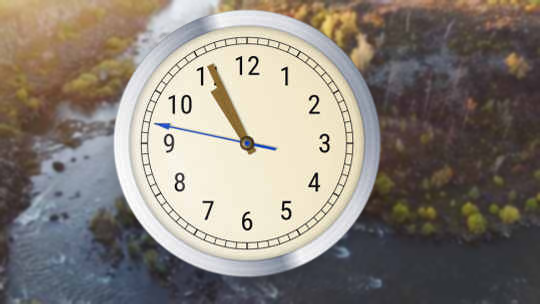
10:55:47
